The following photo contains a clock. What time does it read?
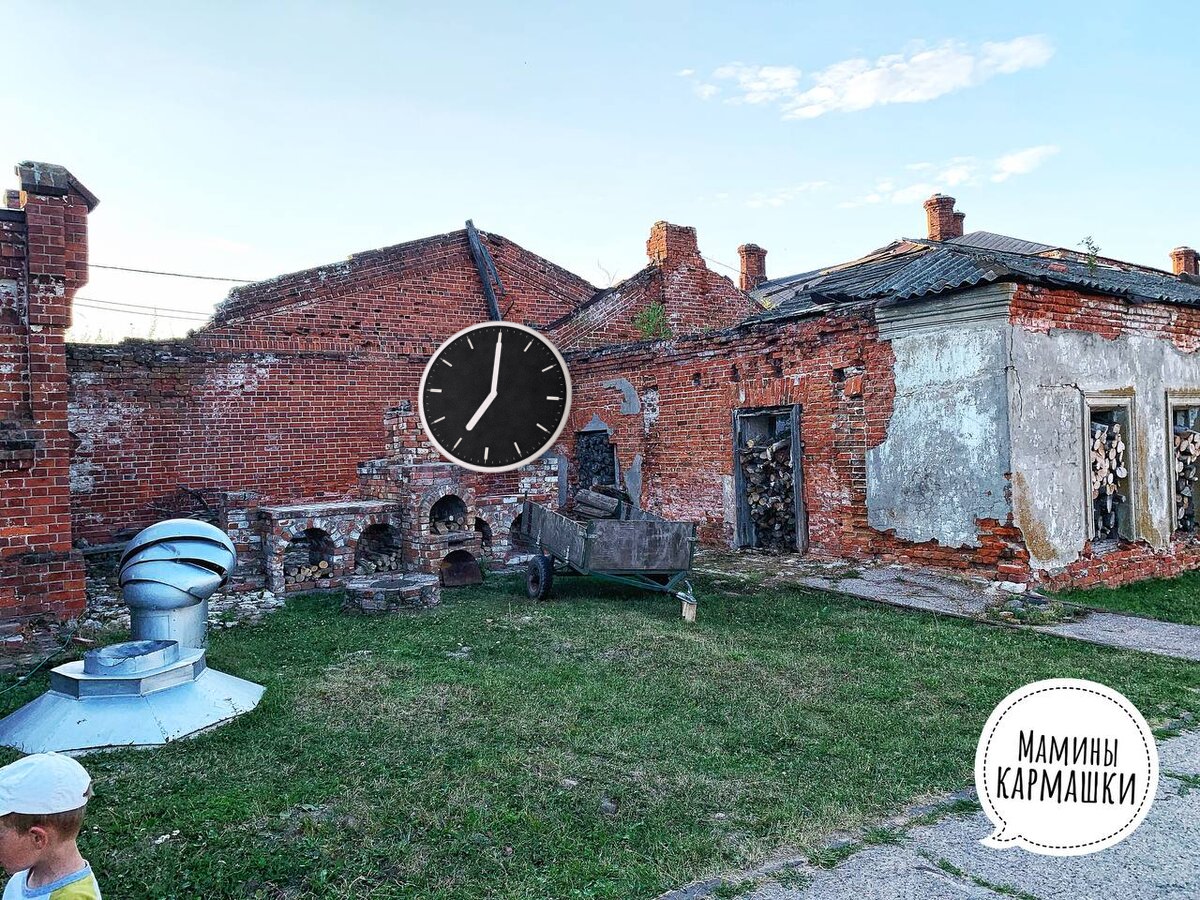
7:00
